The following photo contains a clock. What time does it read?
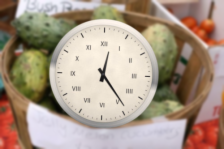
12:24
